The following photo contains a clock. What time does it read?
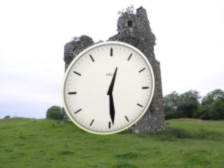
12:29
